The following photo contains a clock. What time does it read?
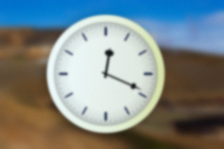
12:19
